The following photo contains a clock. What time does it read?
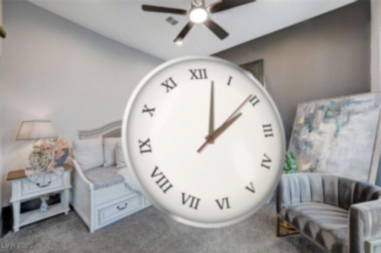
2:02:09
